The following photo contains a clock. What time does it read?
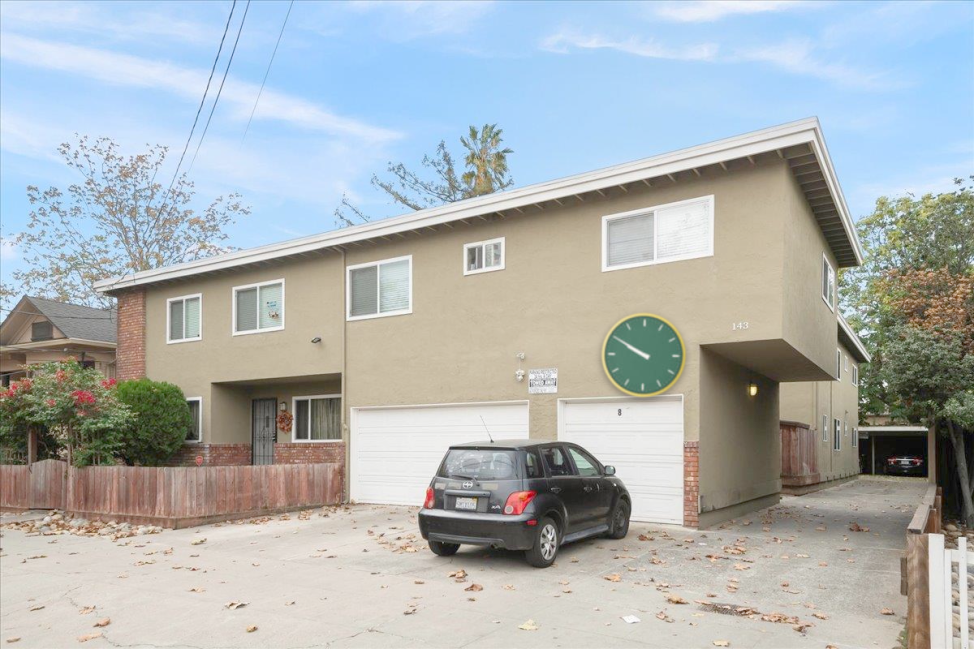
9:50
